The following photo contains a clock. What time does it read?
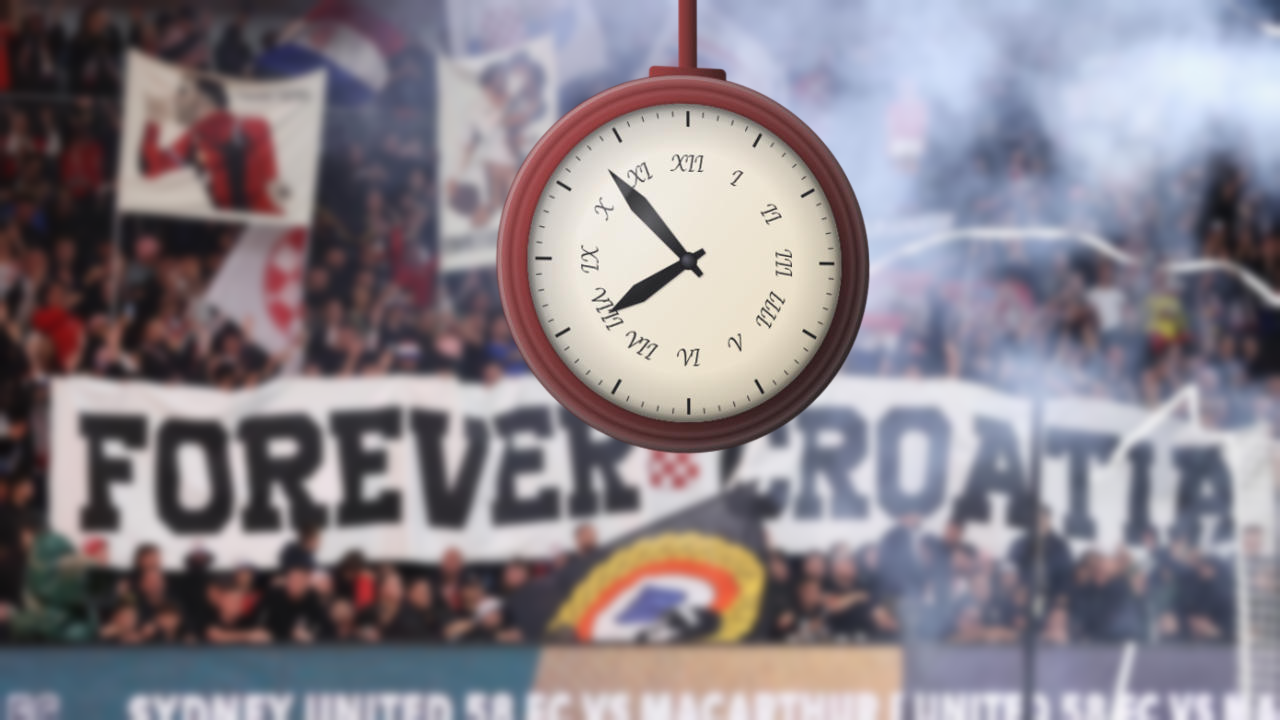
7:53
